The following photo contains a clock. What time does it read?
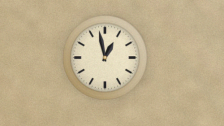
12:58
